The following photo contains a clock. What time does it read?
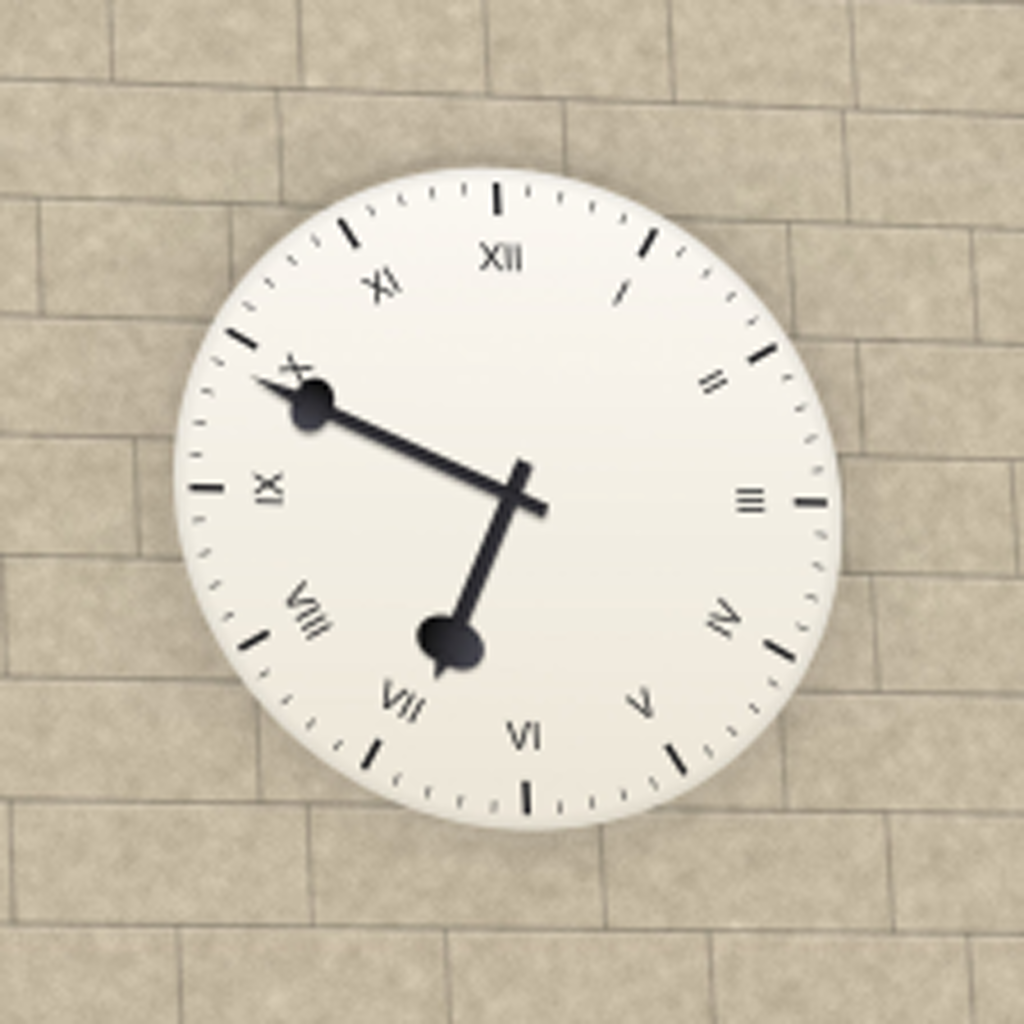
6:49
